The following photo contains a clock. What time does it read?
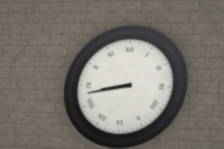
8:43
